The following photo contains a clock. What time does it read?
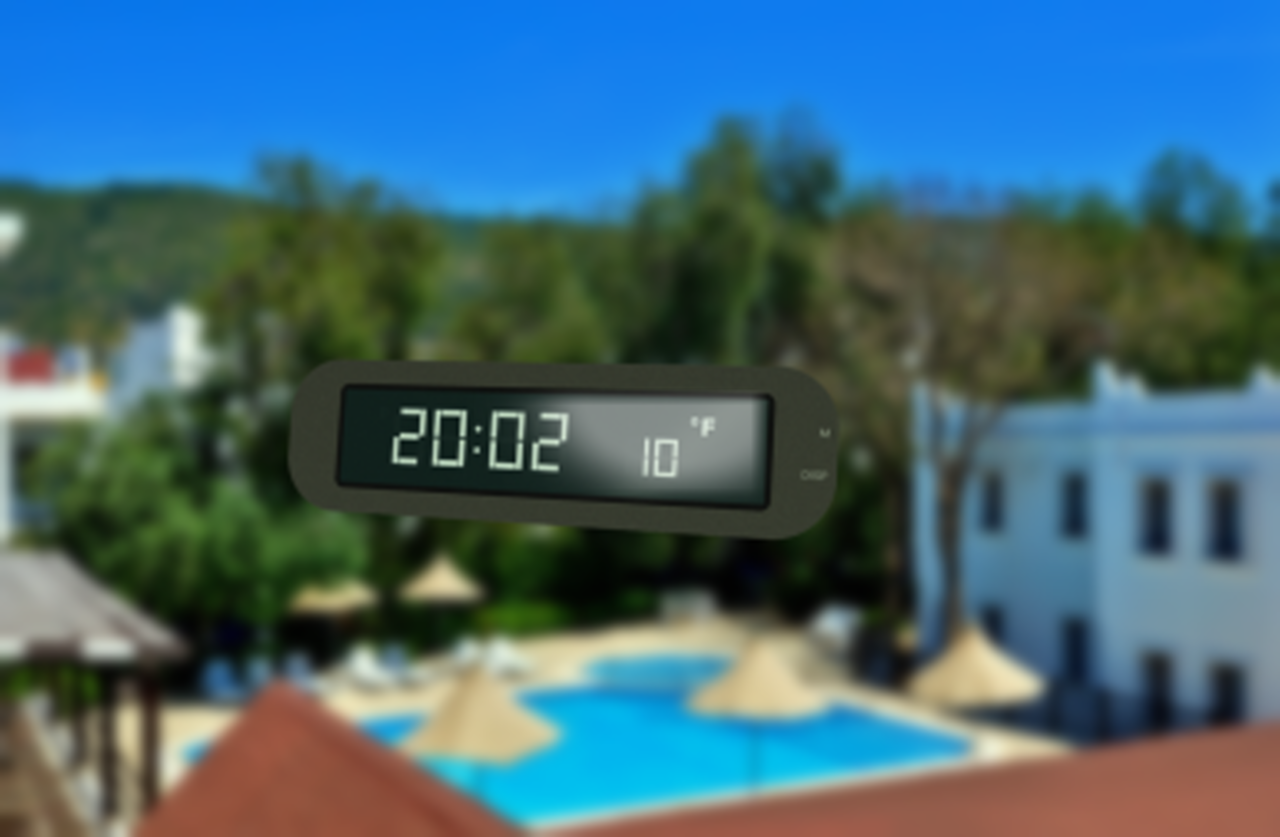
20:02
